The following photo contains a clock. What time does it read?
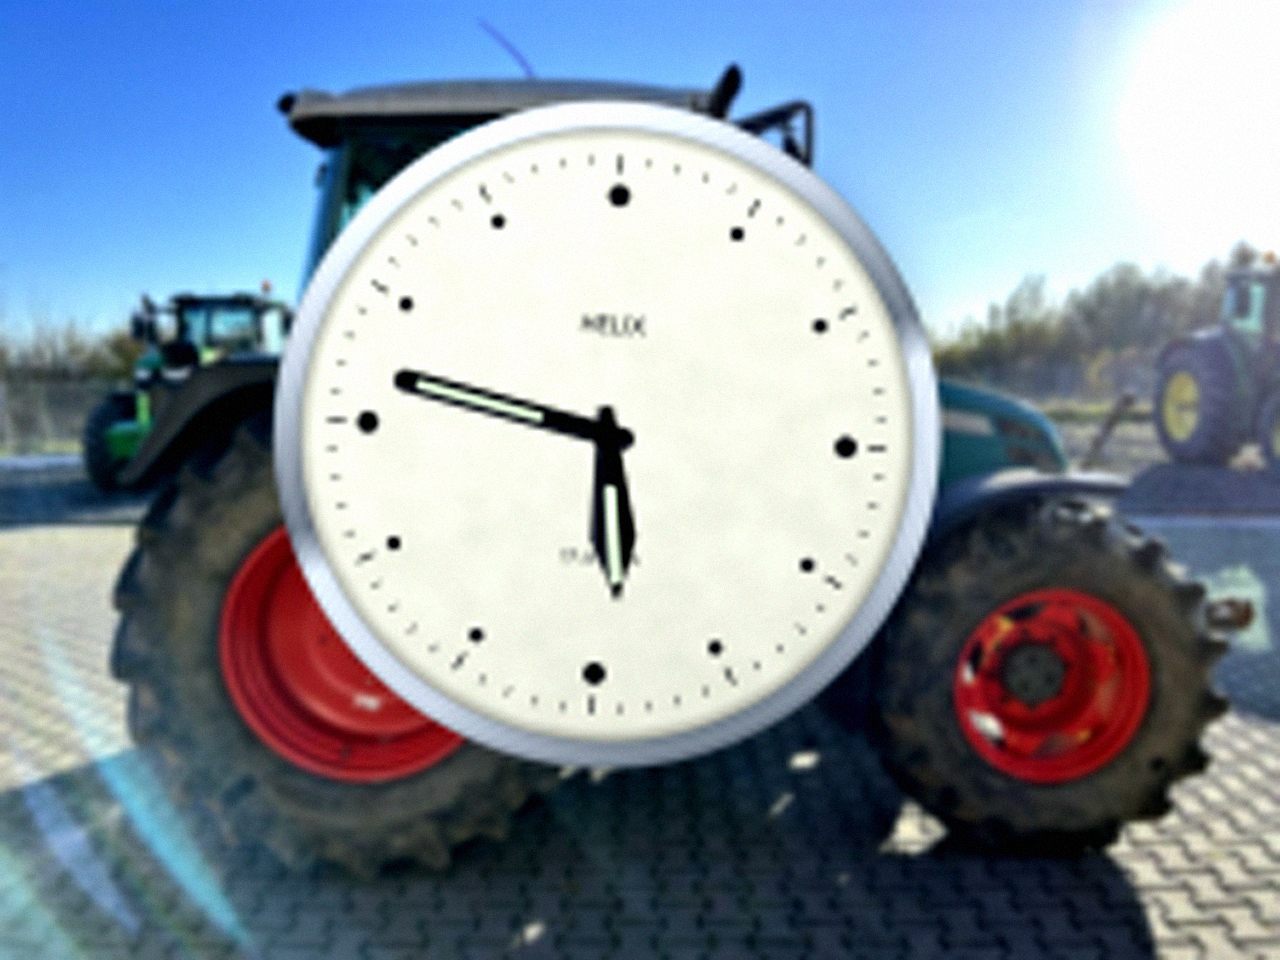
5:47
